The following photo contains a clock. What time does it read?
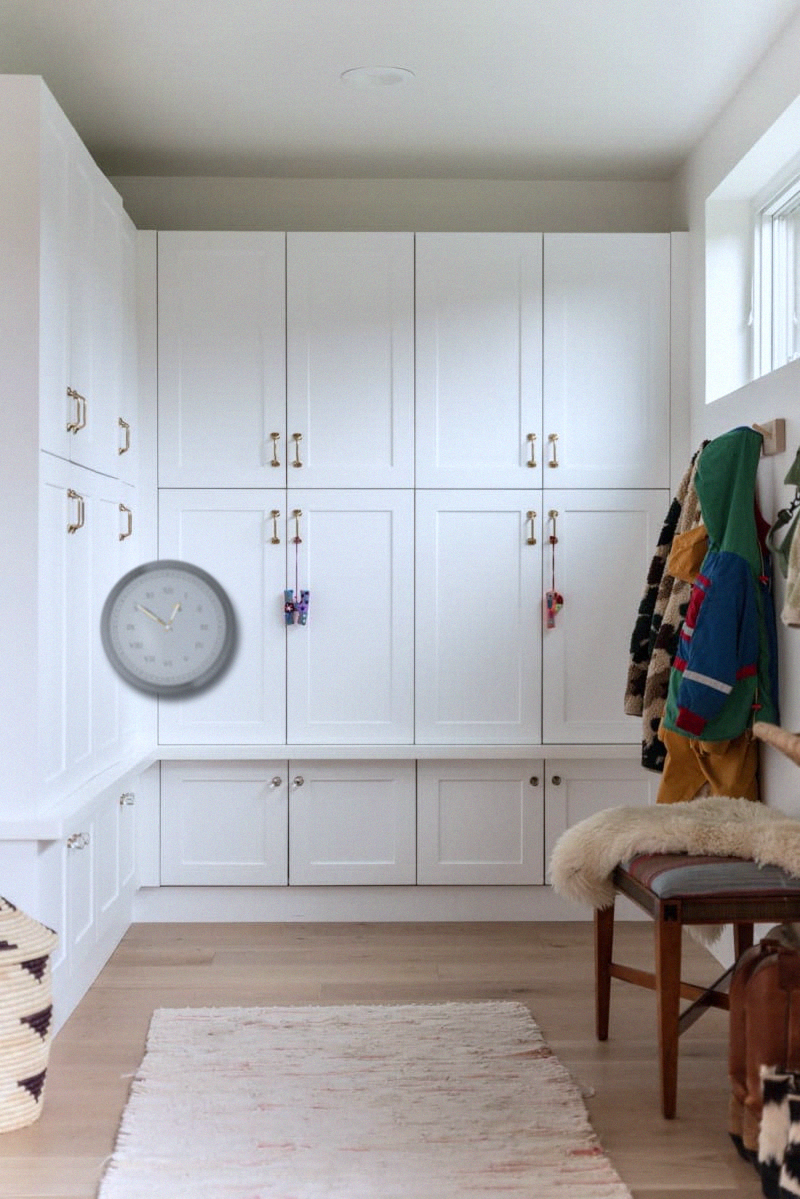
12:51
